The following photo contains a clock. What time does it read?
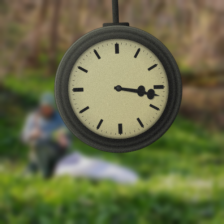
3:17
